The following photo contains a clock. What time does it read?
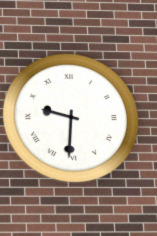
9:31
